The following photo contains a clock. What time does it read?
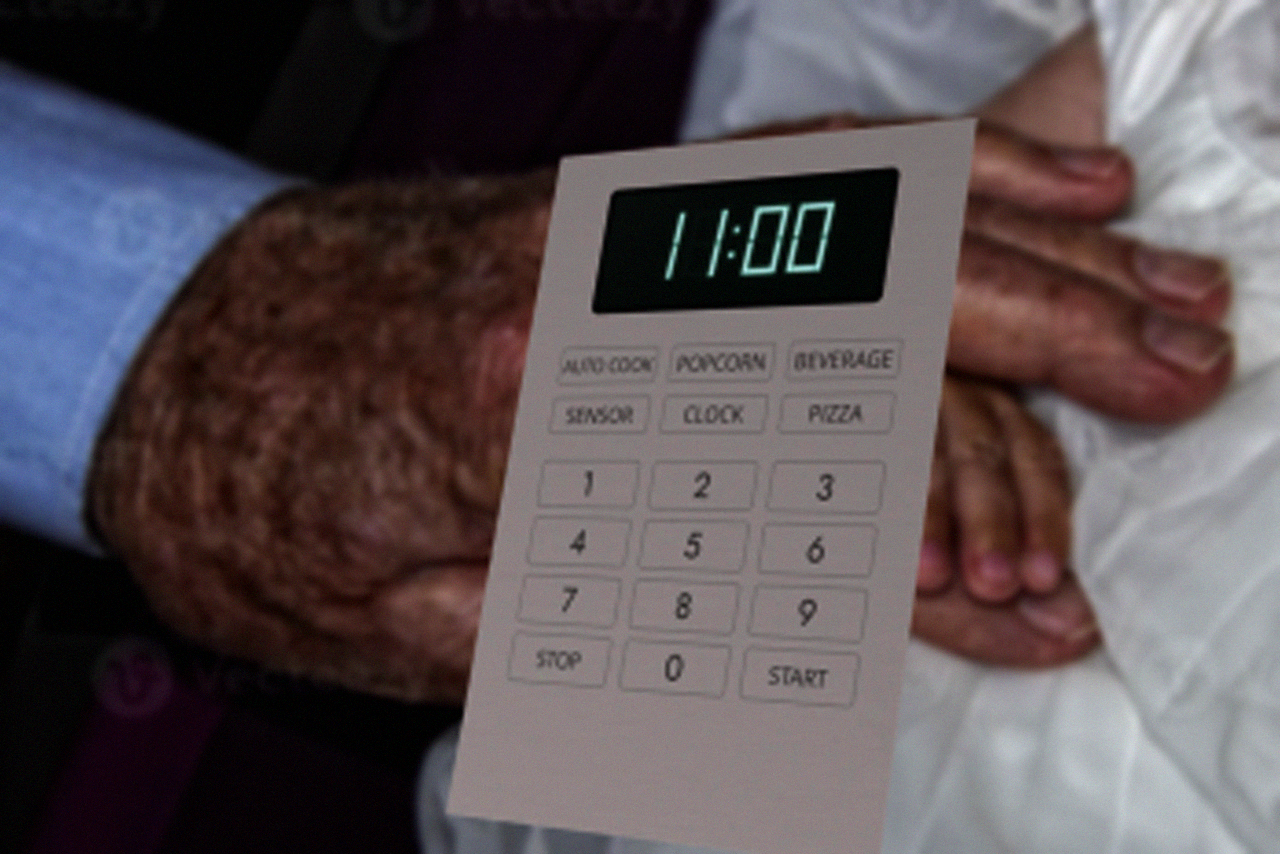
11:00
